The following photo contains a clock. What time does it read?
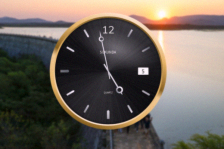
4:58
